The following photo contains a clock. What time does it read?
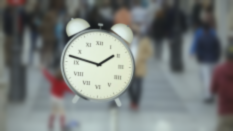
1:47
